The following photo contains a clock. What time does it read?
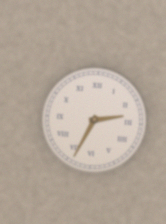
2:34
